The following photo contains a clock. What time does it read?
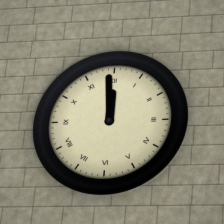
11:59
